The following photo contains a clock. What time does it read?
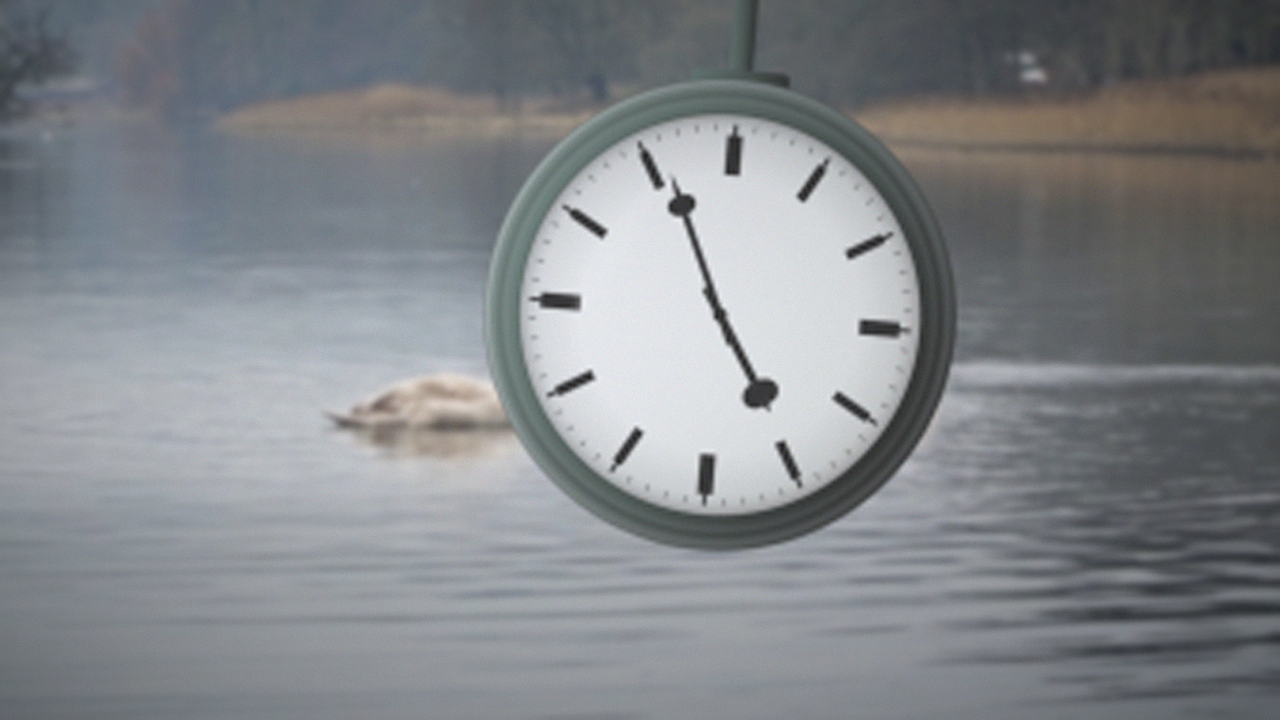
4:56
